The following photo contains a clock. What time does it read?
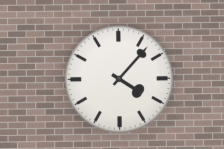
4:07
